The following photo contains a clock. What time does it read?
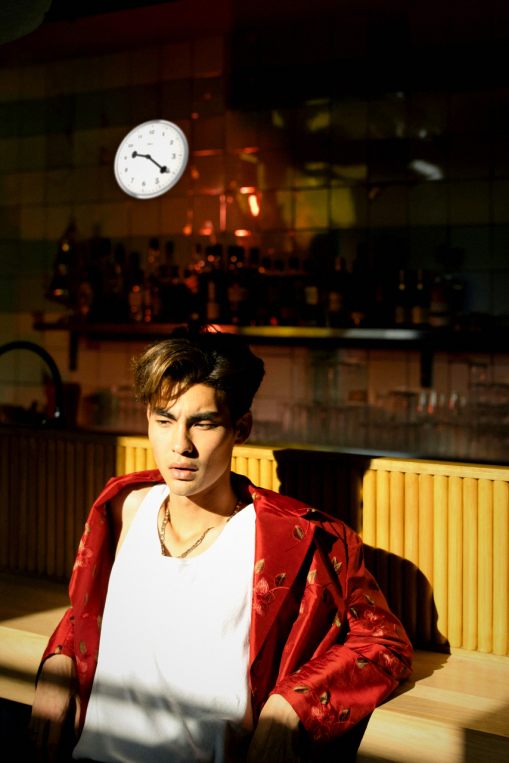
9:21
